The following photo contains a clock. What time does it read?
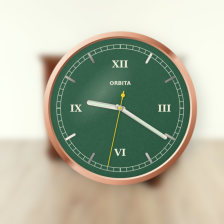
9:20:32
